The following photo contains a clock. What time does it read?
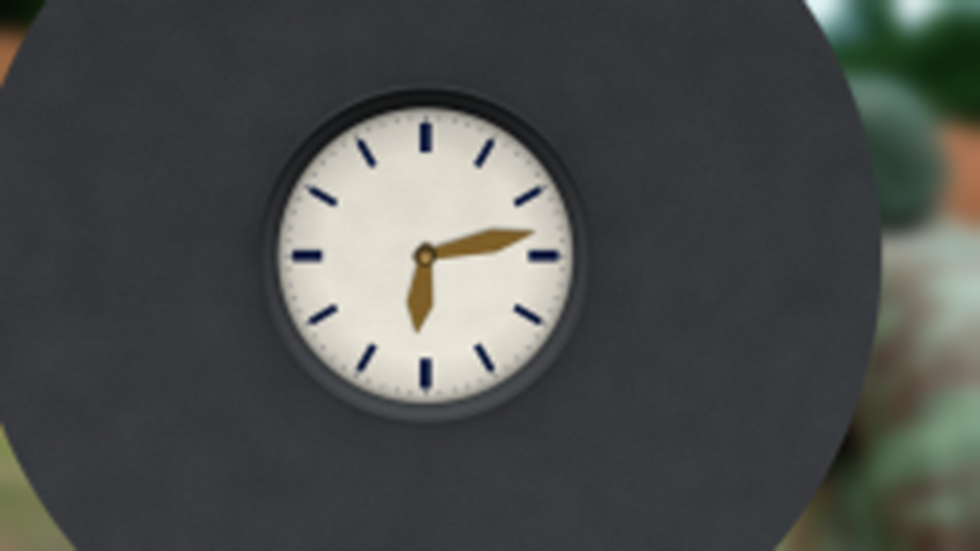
6:13
